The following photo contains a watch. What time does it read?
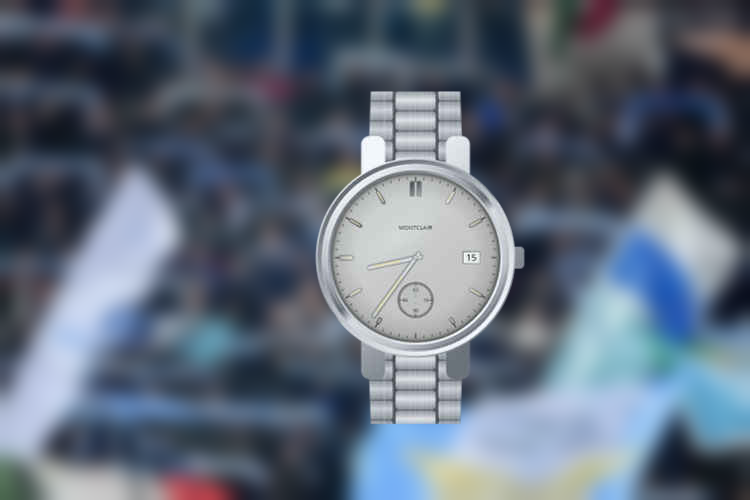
8:36
